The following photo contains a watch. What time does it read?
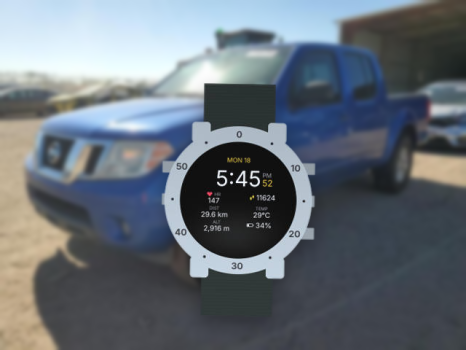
5:45:52
